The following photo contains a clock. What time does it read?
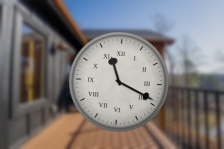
11:19
